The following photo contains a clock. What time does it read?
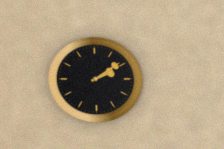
2:09
